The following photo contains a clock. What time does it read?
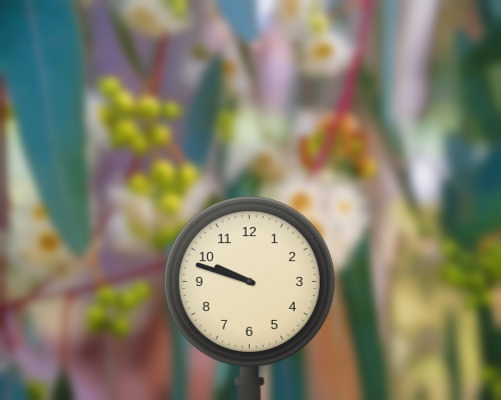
9:48
